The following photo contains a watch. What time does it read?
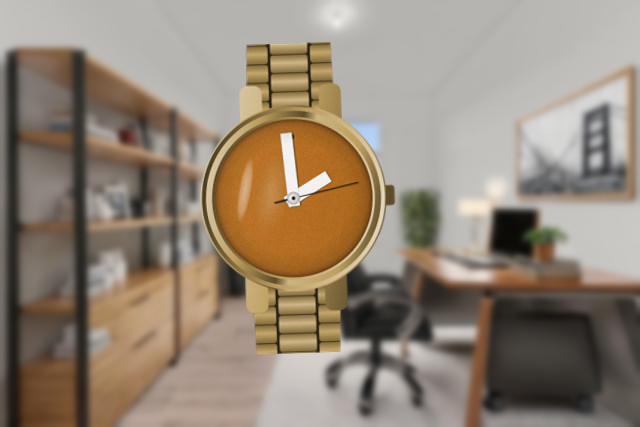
1:59:13
